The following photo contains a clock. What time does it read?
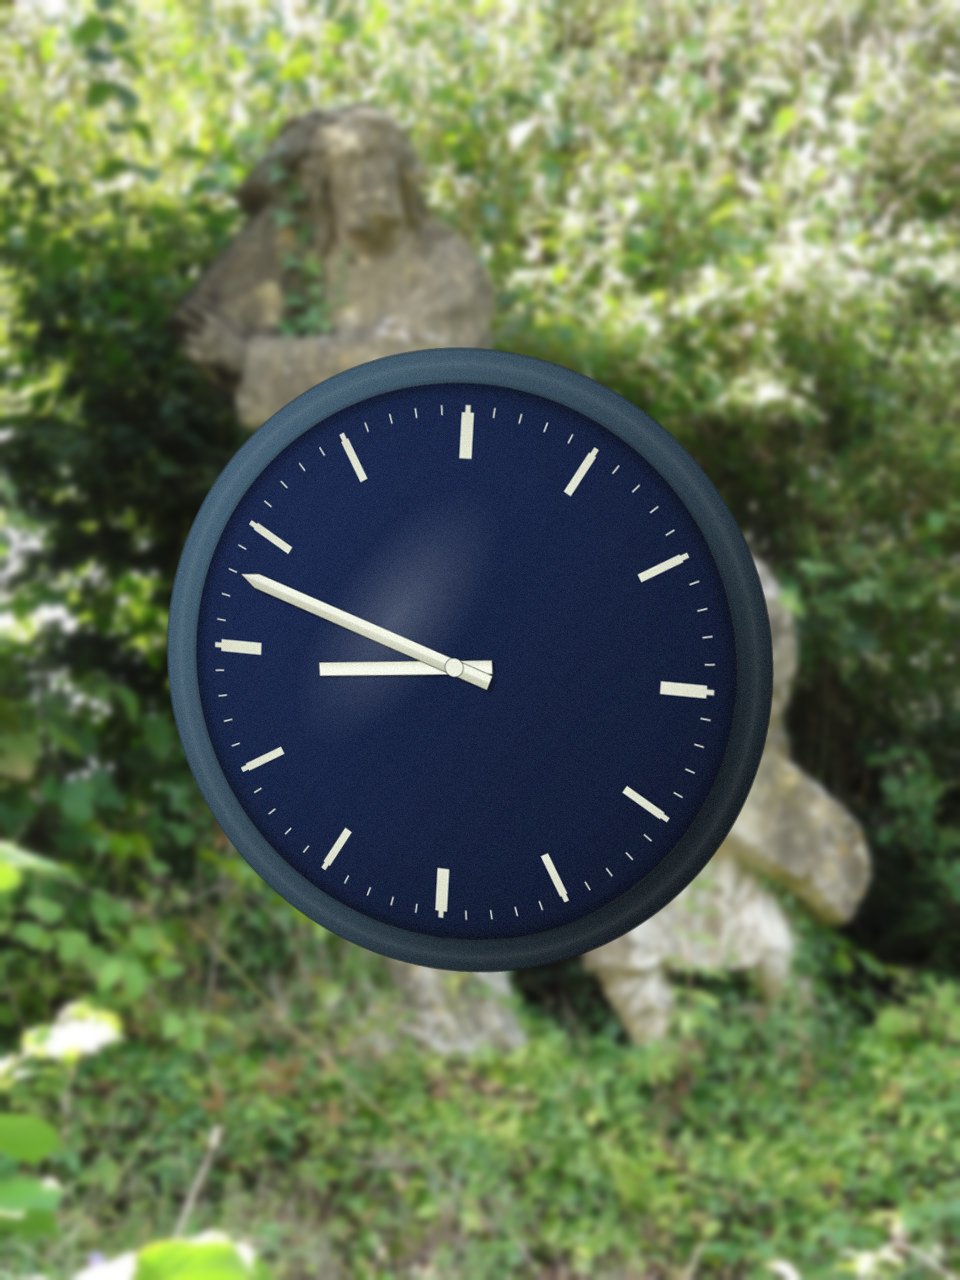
8:48
